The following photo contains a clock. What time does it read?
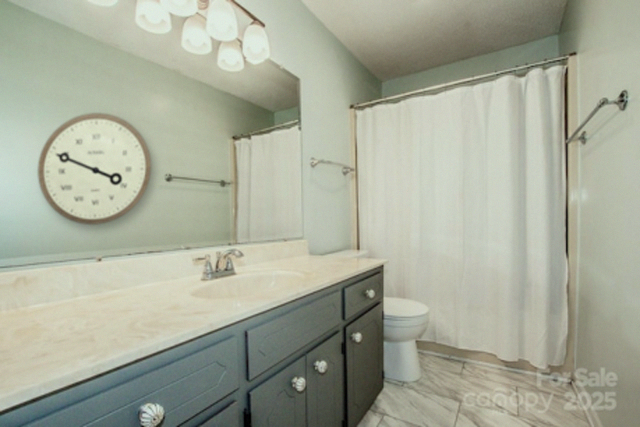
3:49
